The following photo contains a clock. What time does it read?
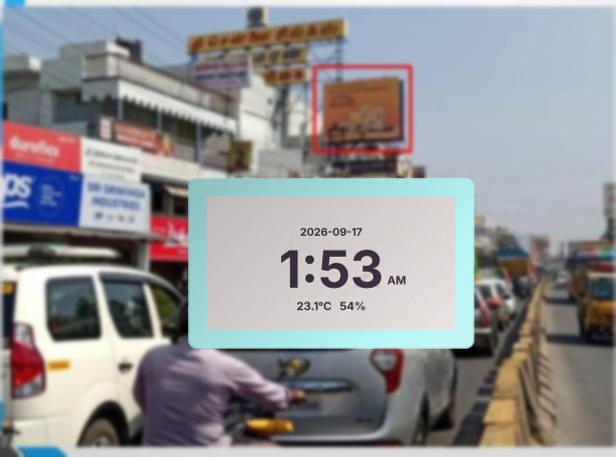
1:53
